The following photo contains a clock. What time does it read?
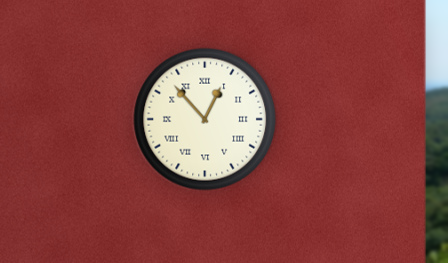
12:53
